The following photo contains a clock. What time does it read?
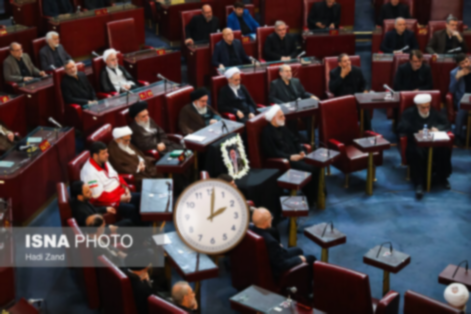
2:01
